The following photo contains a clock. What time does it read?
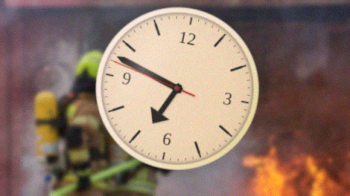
6:47:47
